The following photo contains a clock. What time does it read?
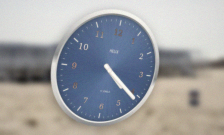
4:21
